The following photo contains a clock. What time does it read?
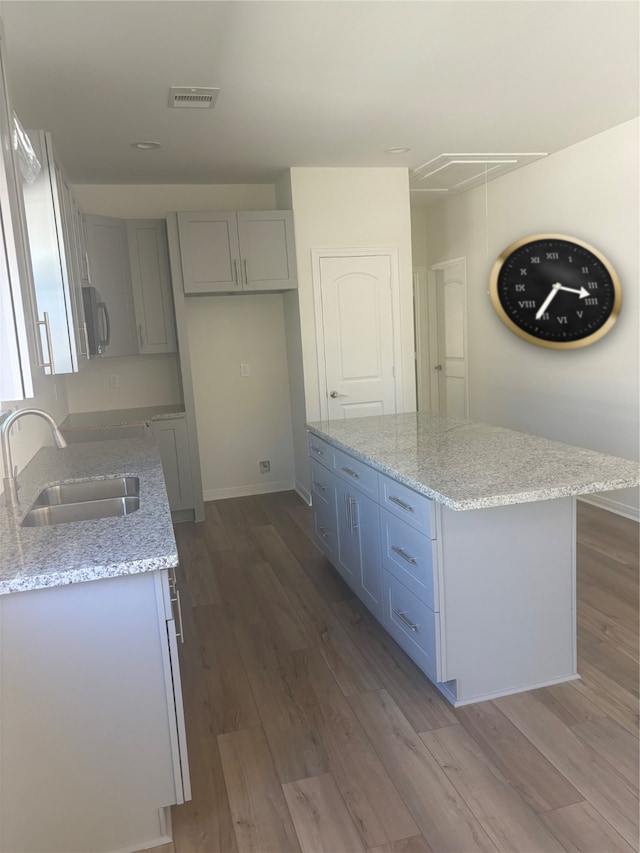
3:36
